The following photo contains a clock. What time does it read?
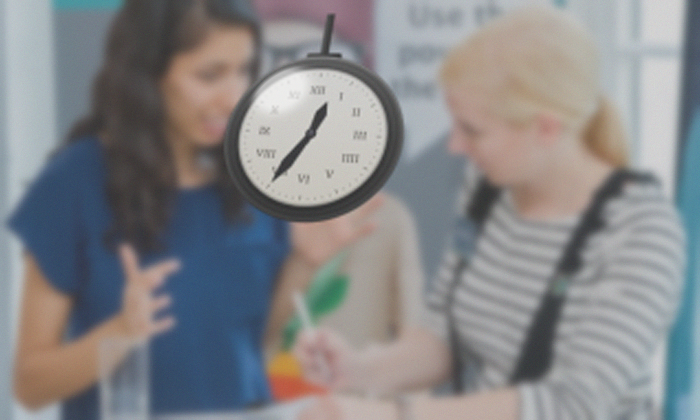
12:35
